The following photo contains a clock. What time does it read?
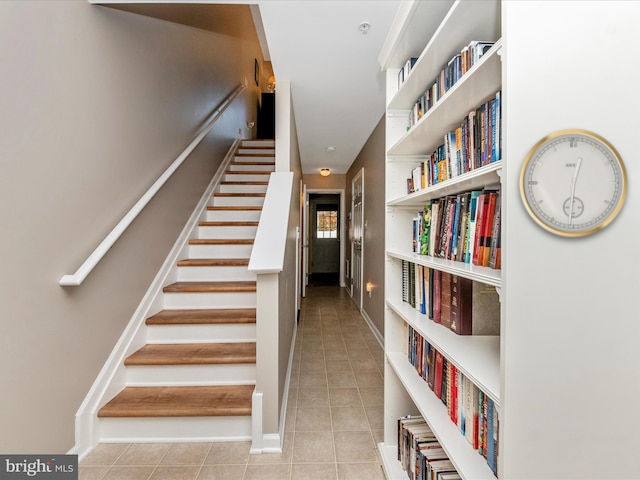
12:31
